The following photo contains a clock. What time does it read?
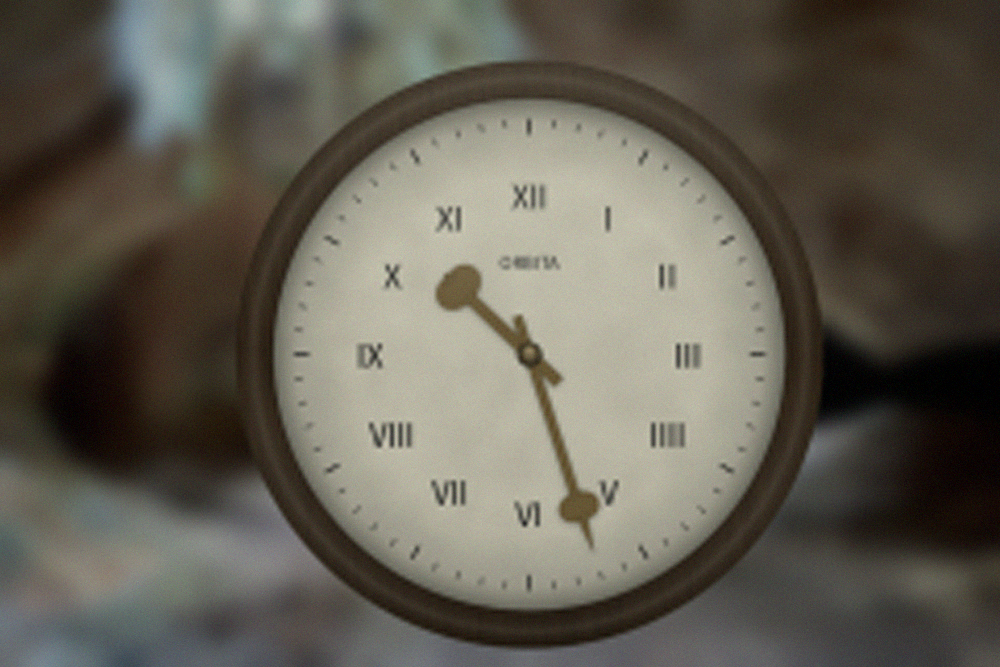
10:27
